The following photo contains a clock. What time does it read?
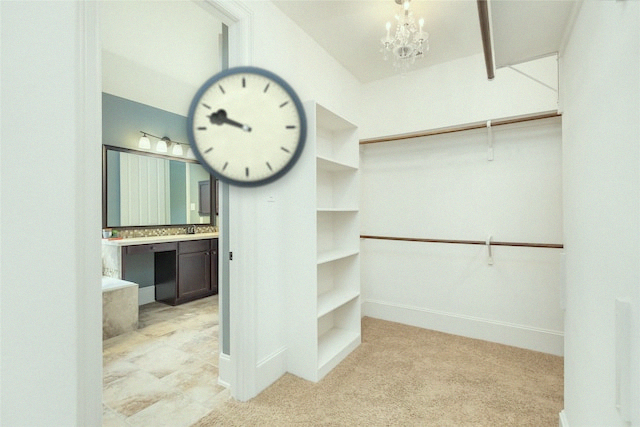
9:48
